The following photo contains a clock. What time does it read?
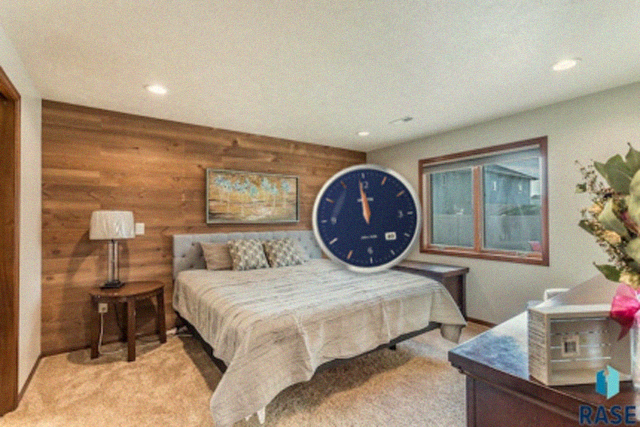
11:59
